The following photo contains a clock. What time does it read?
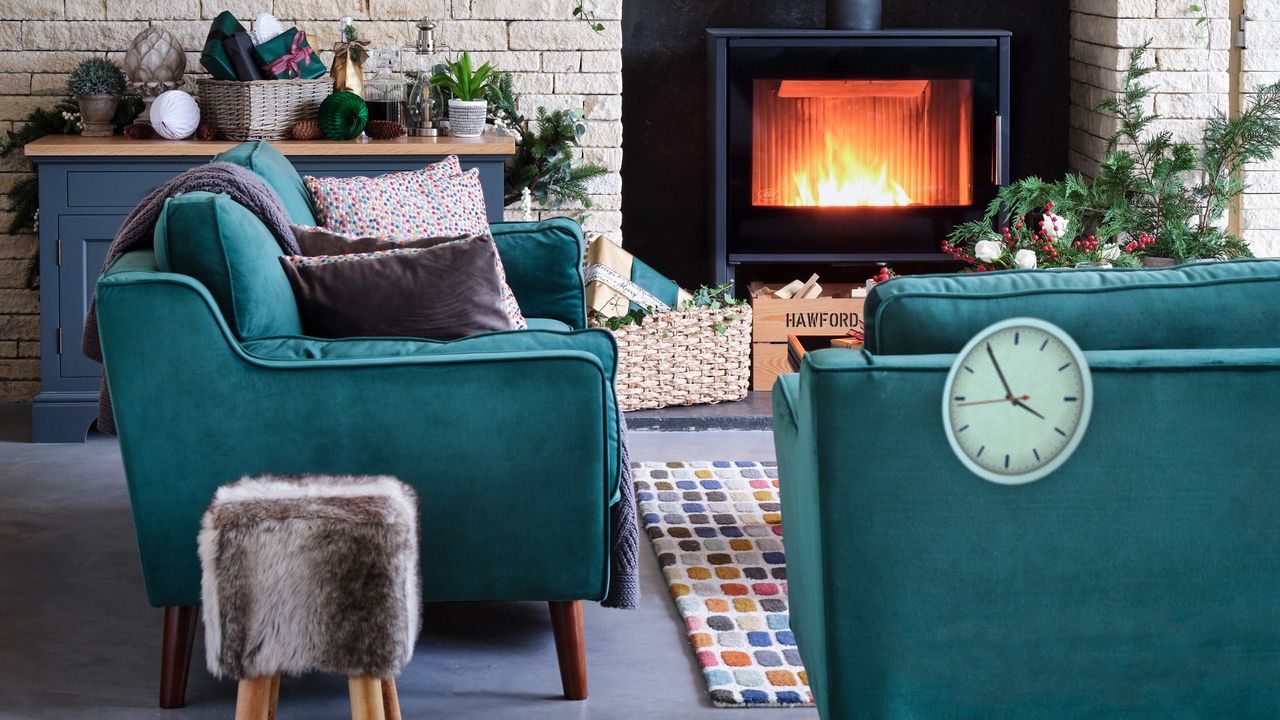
3:54:44
